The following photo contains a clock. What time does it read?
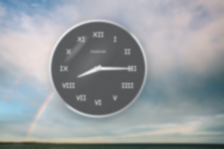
8:15
